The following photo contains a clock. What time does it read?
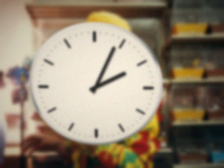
2:04
